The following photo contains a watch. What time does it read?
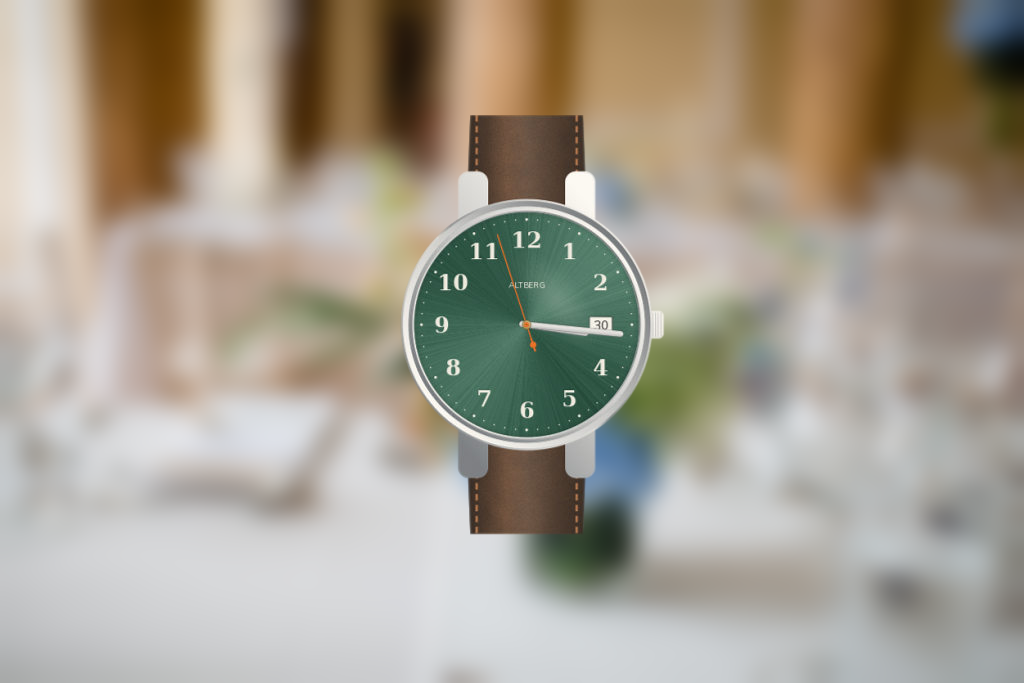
3:15:57
